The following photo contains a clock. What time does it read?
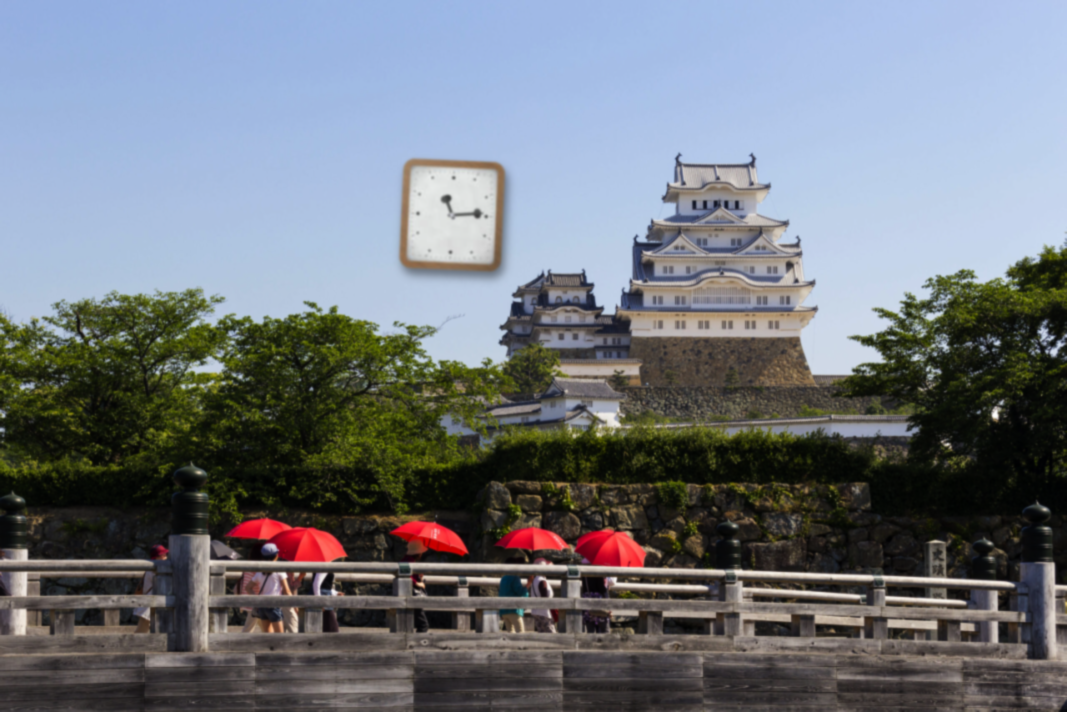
11:14
